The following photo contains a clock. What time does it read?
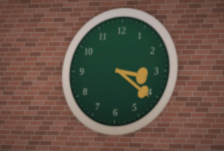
3:21
